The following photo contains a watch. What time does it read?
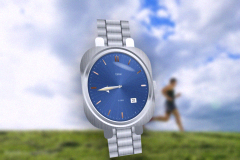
8:44
